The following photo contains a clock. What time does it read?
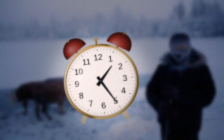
1:25
